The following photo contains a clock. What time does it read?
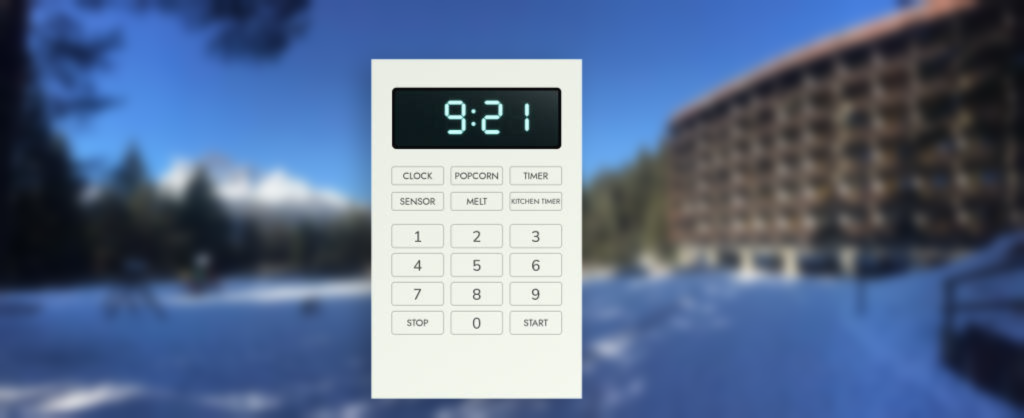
9:21
